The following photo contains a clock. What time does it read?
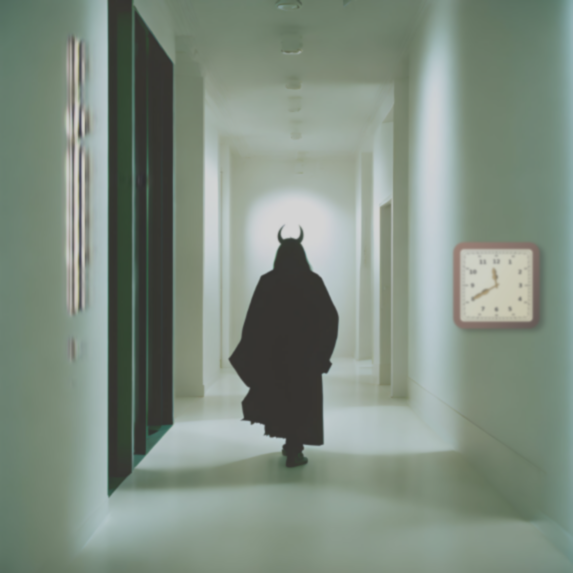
11:40
